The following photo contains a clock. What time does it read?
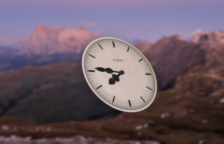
7:46
